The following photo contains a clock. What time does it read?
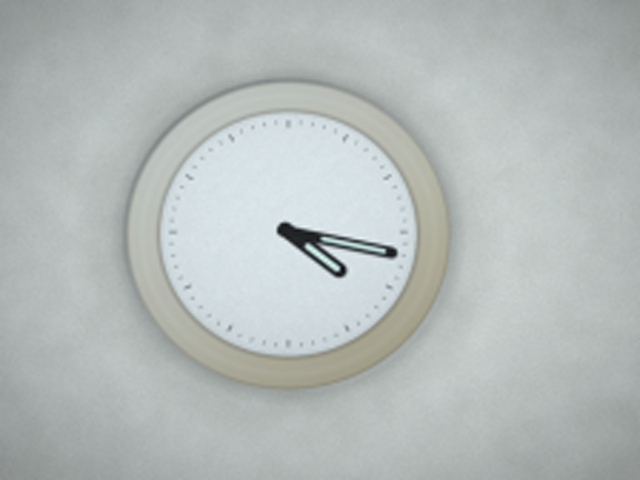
4:17
